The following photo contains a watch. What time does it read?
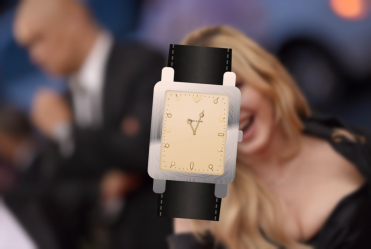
11:03
